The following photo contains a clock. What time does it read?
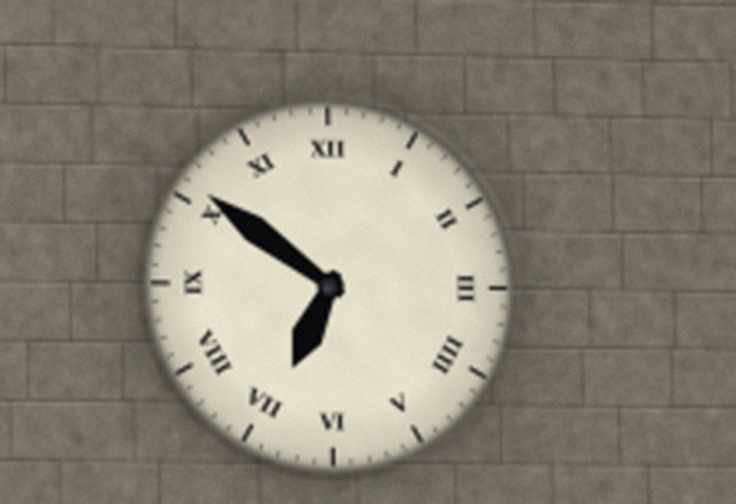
6:51
